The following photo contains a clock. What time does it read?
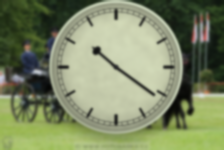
10:21
